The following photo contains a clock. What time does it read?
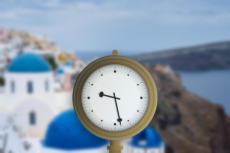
9:28
